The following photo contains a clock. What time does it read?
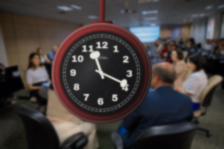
11:19
